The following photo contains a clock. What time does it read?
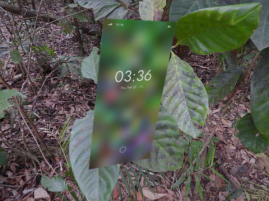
3:36
